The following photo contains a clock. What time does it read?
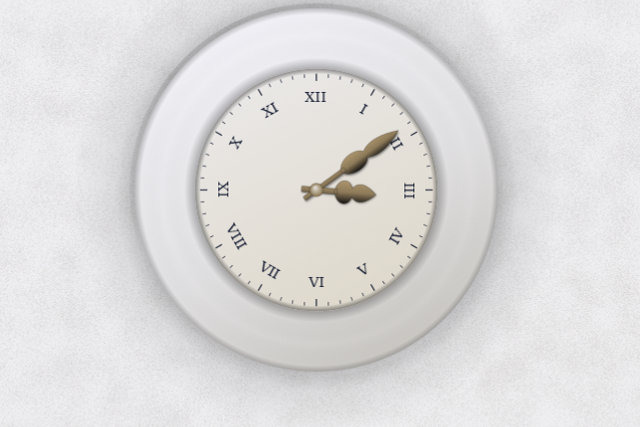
3:09
